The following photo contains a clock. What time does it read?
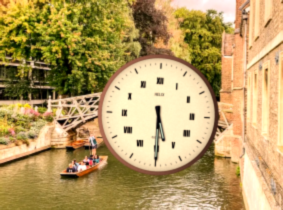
5:30
